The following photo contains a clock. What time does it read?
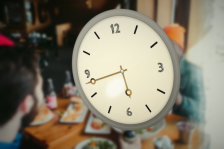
5:43
